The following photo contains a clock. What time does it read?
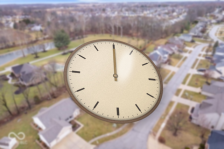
12:00
